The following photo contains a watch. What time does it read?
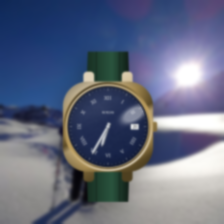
6:35
